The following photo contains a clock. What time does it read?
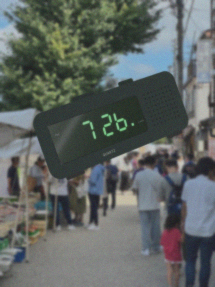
7:26
